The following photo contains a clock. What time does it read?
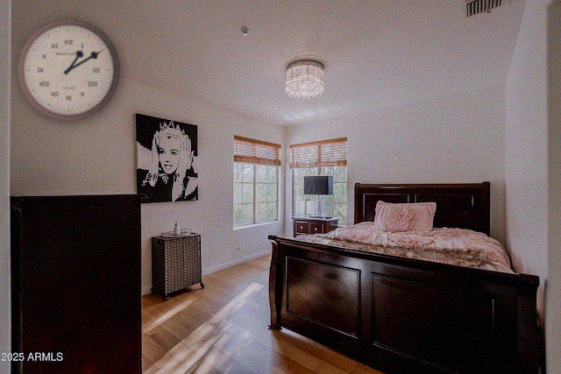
1:10
